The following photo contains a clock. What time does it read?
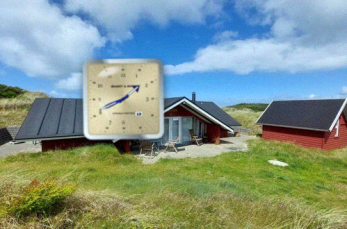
1:41
